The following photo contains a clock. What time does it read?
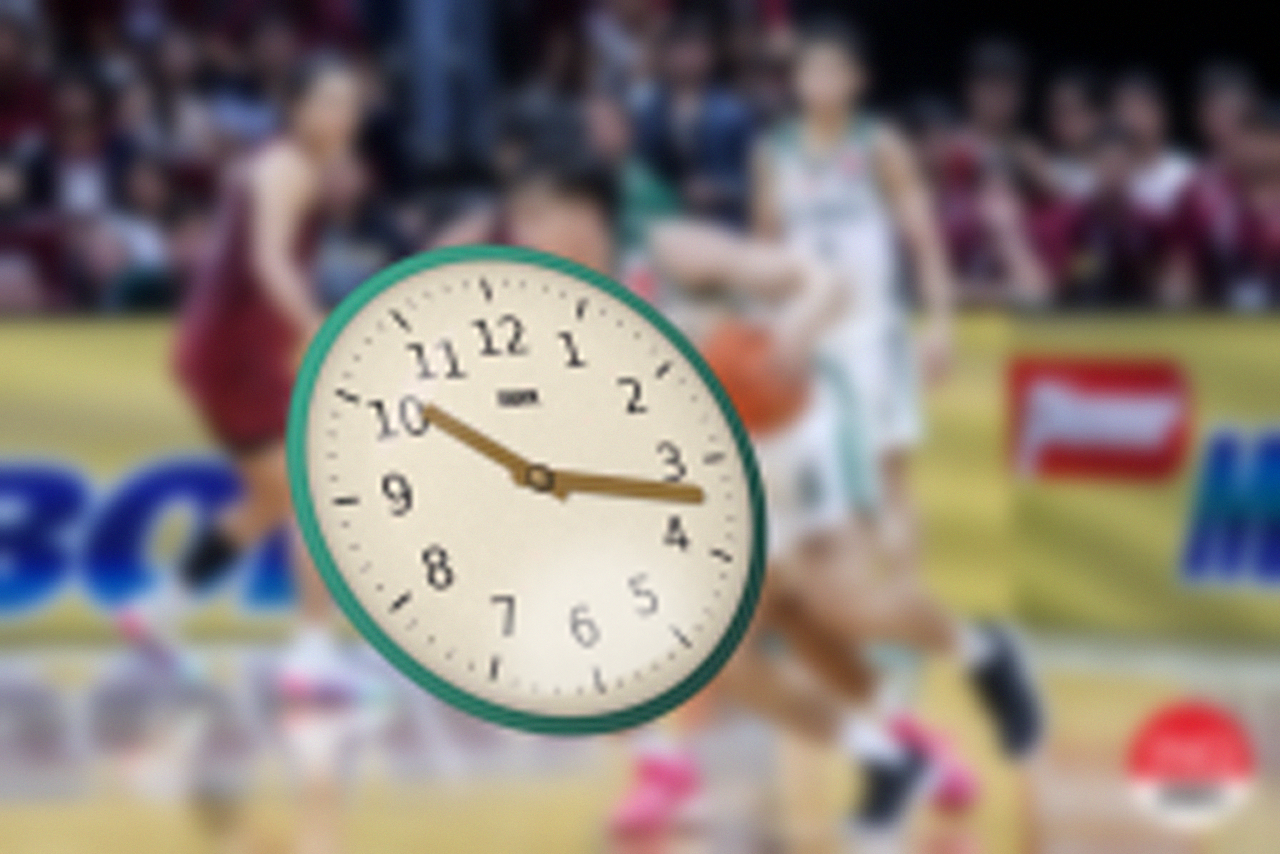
10:17
